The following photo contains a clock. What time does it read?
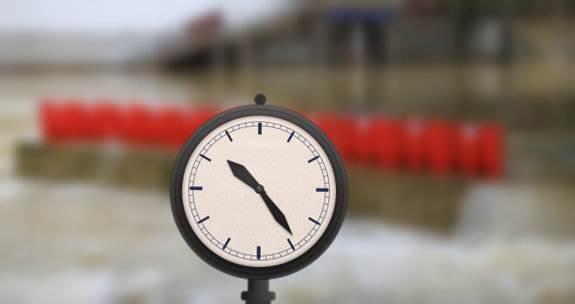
10:24
